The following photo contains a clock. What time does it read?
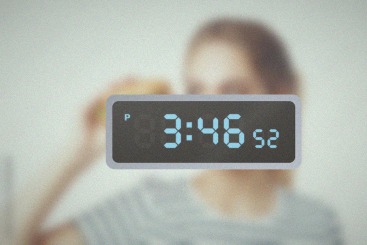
3:46:52
